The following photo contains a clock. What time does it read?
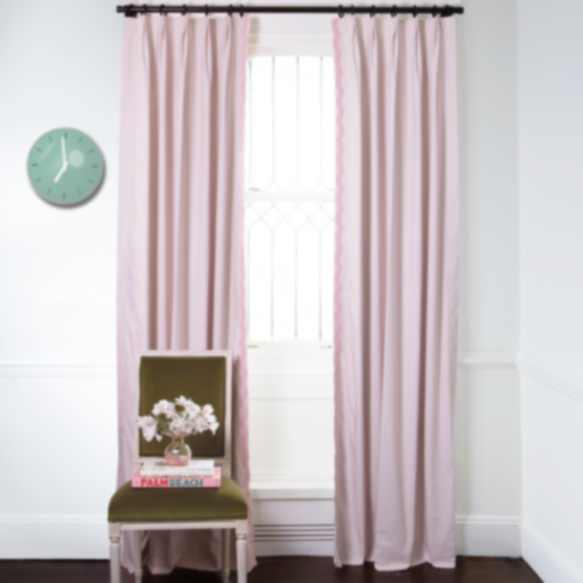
6:59
